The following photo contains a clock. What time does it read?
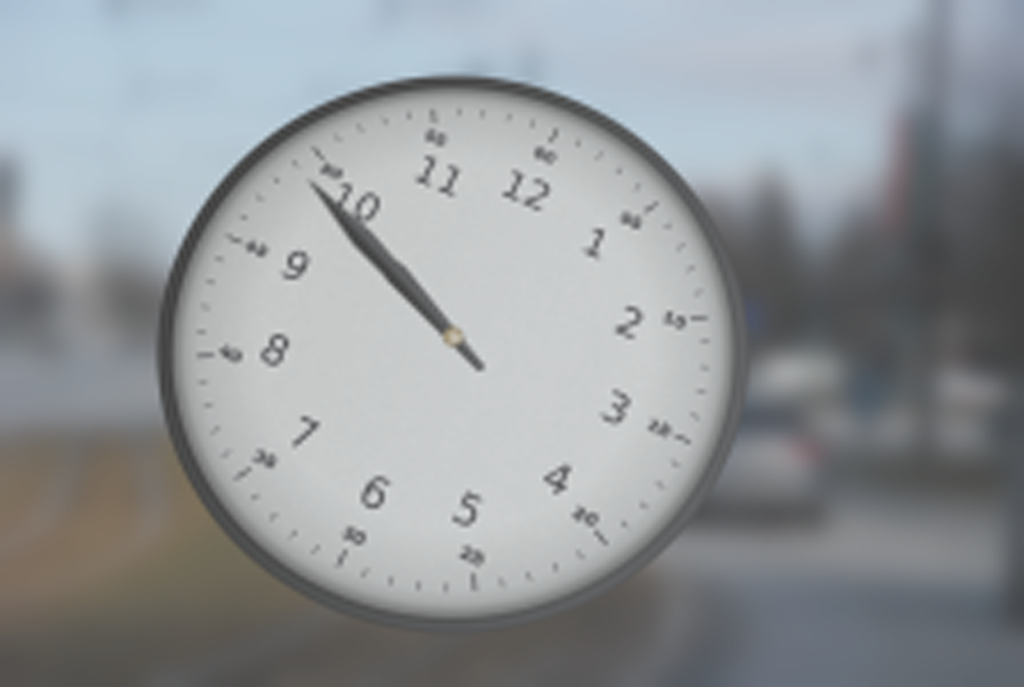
9:49
